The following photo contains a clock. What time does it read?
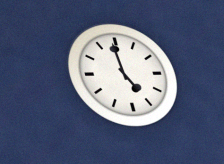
4:59
